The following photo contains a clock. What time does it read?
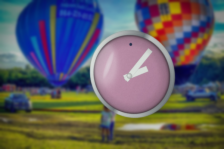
2:06
